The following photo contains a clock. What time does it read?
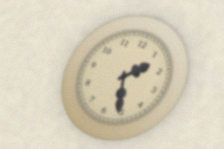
1:26
